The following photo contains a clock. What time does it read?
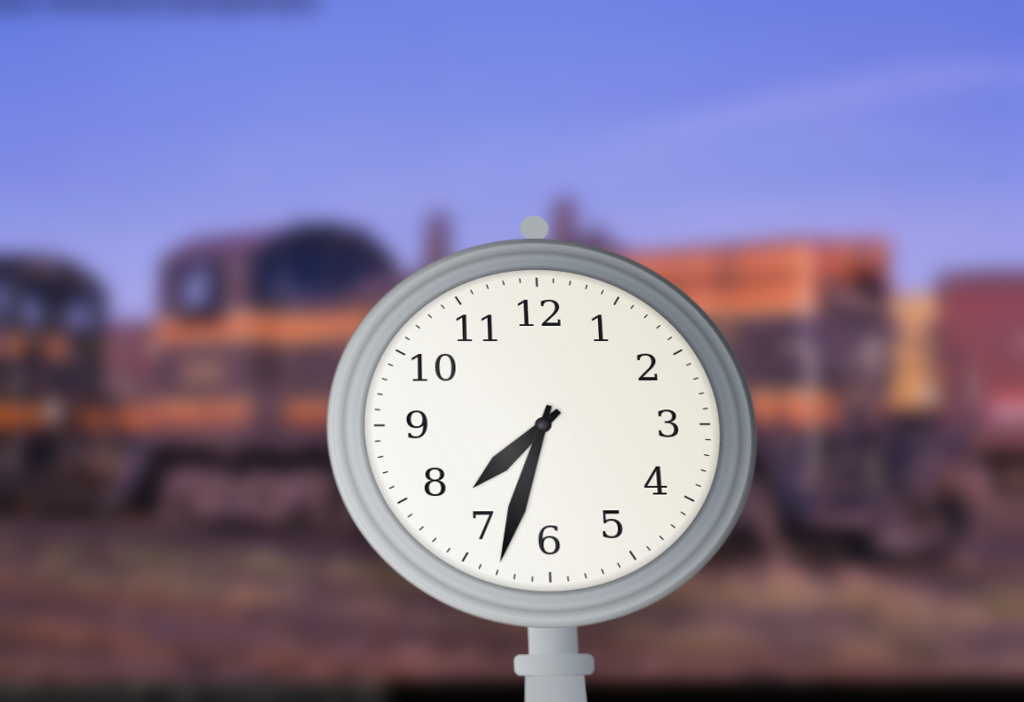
7:33
